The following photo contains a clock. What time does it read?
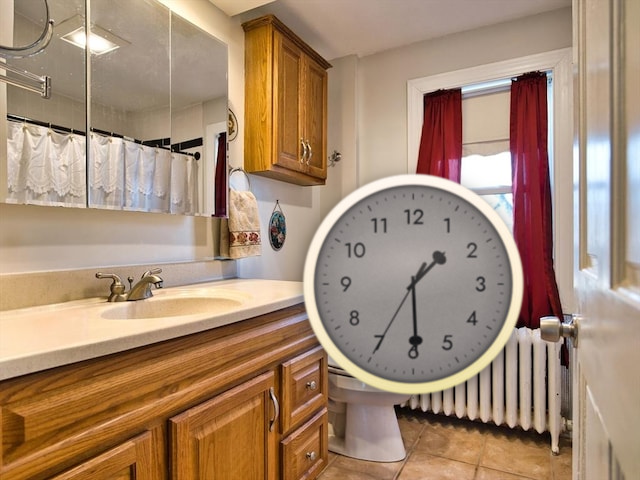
1:29:35
